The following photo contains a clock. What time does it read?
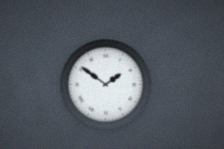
1:51
